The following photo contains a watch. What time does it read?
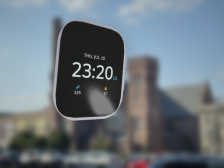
23:20
